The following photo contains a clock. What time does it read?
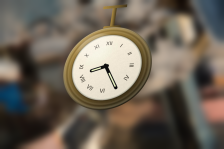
8:25
